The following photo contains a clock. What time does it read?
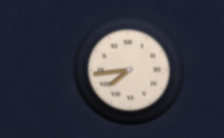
7:44
